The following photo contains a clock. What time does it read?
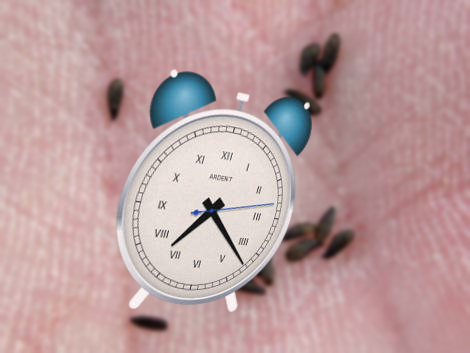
7:22:13
